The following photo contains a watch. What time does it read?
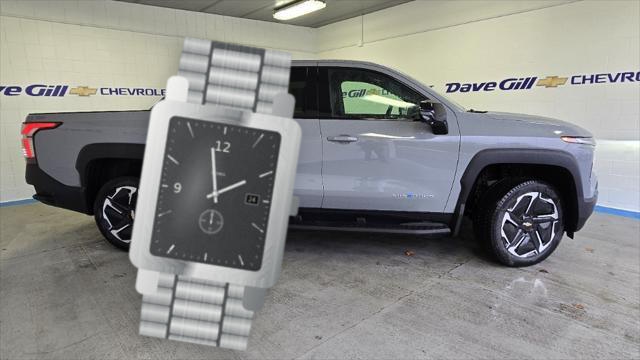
1:58
